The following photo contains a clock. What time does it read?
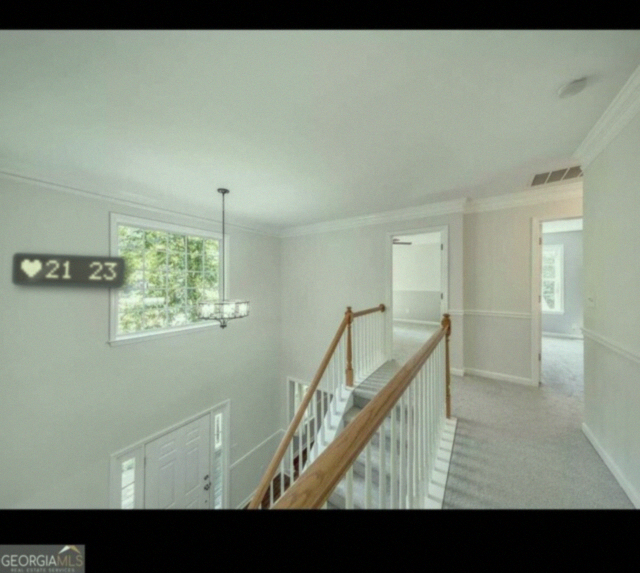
21:23
